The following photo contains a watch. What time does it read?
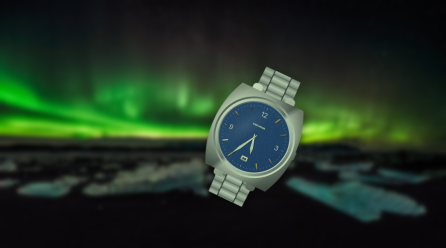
5:35
